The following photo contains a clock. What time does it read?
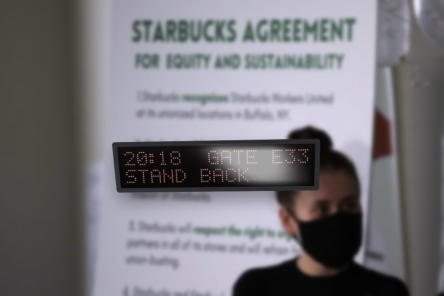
20:18
